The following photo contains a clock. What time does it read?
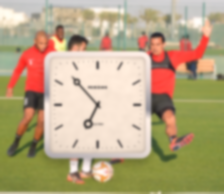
6:53
